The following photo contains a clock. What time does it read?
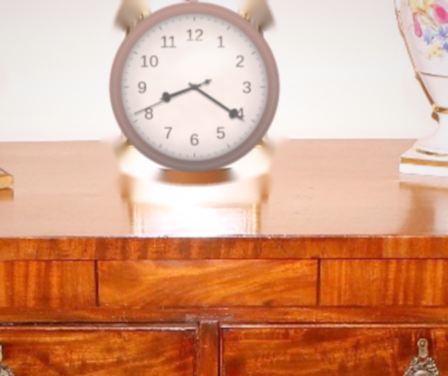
8:20:41
